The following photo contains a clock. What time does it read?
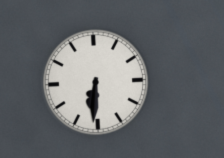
6:31
